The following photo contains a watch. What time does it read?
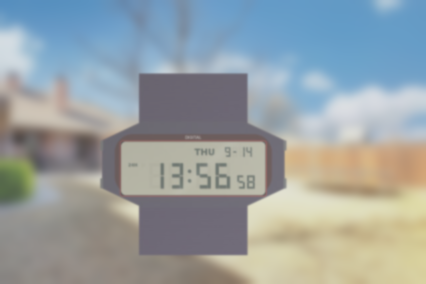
13:56:58
